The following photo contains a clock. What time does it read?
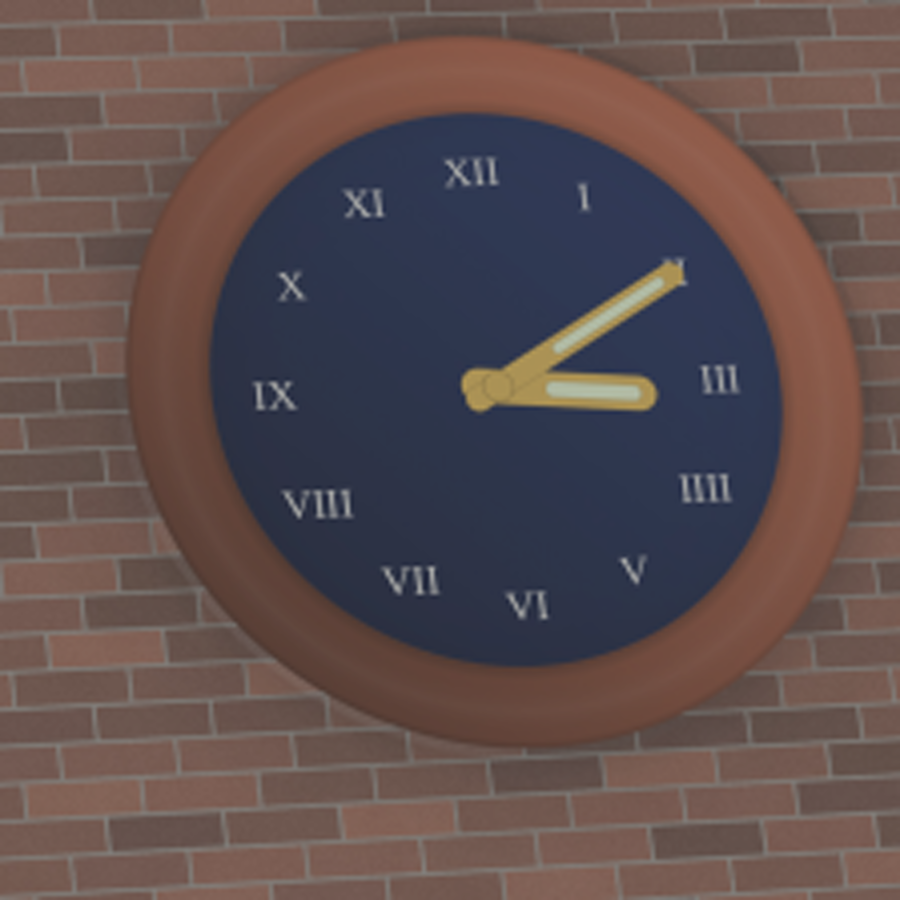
3:10
